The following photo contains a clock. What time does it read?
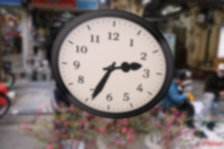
2:34
